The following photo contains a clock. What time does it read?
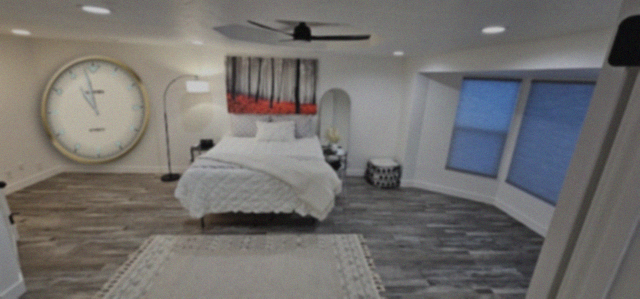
10:58
